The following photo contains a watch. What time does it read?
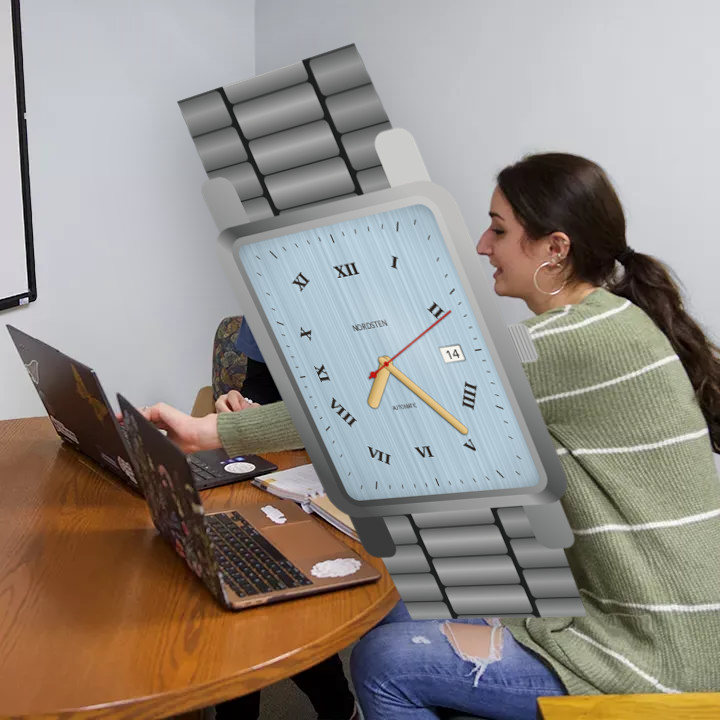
7:24:11
